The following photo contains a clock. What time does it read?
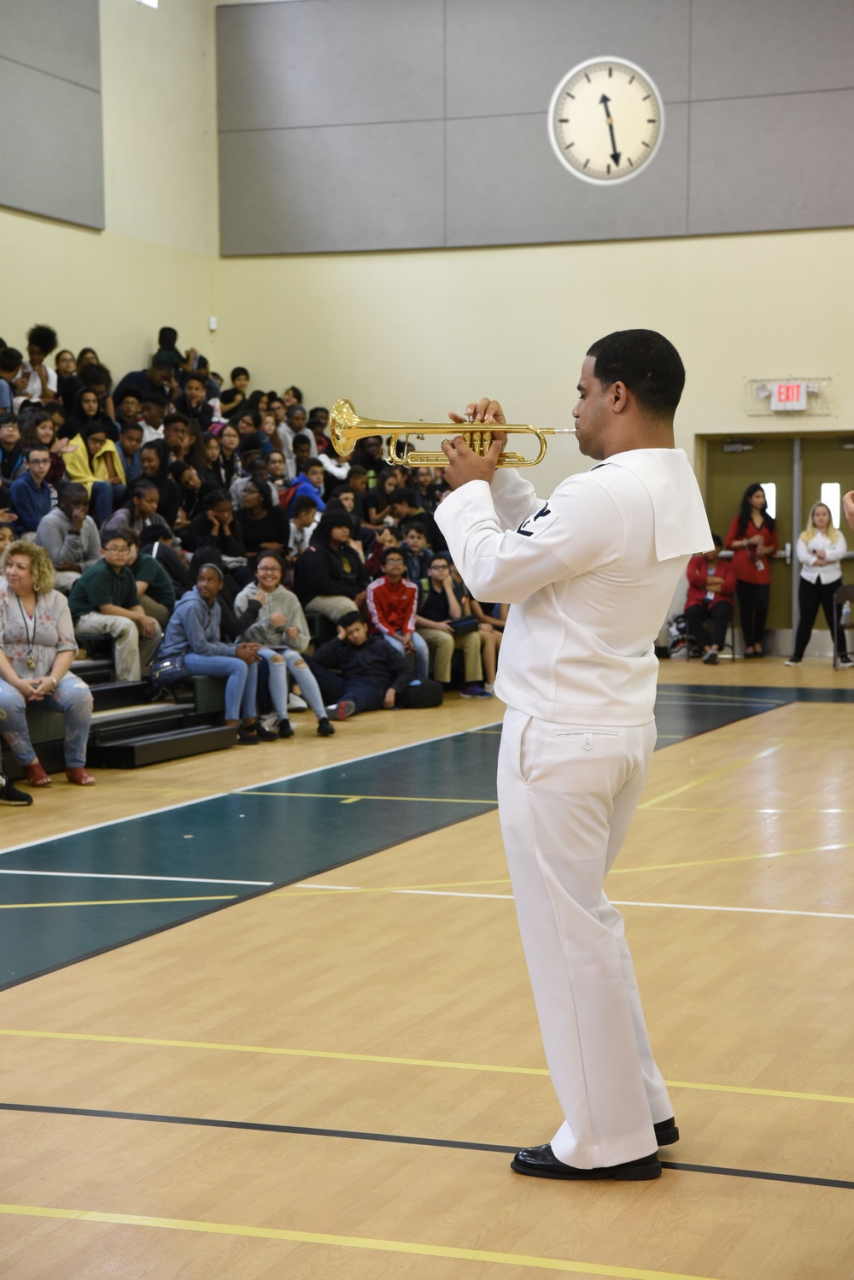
11:28
